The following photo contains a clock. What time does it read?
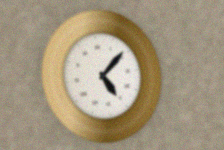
5:09
